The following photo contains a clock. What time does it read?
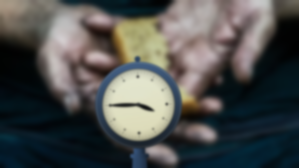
3:45
